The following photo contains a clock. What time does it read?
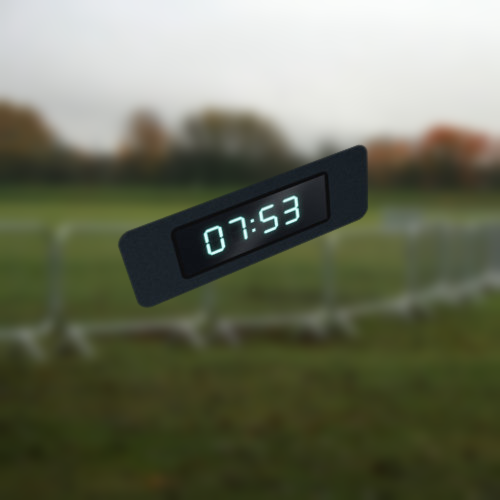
7:53
